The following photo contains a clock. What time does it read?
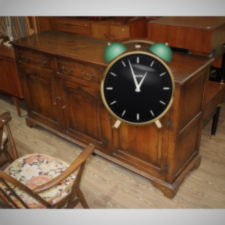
12:57
